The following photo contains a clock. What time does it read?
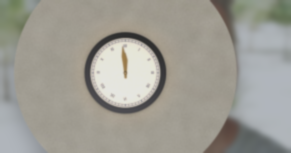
11:59
